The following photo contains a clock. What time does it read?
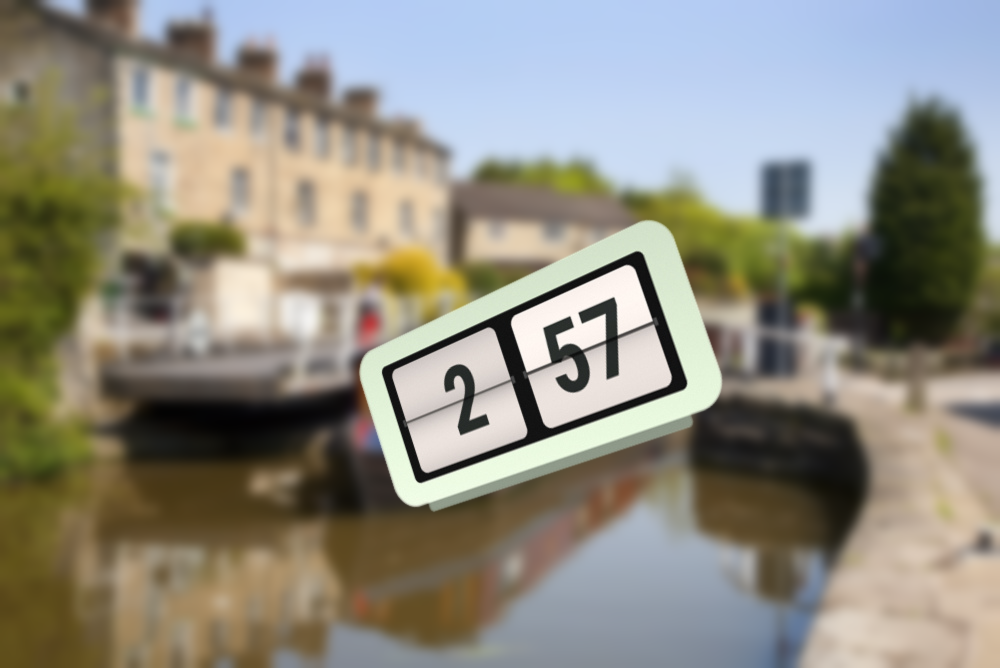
2:57
